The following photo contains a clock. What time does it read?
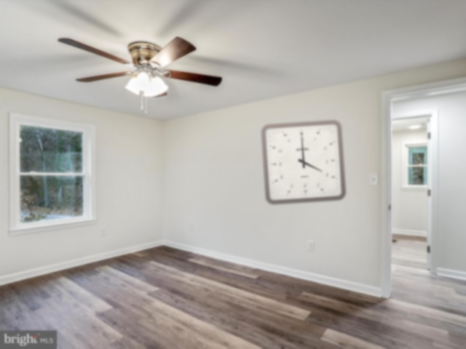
4:00
